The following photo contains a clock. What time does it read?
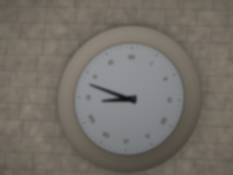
8:48
